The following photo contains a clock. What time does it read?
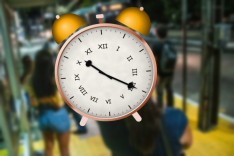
10:20
